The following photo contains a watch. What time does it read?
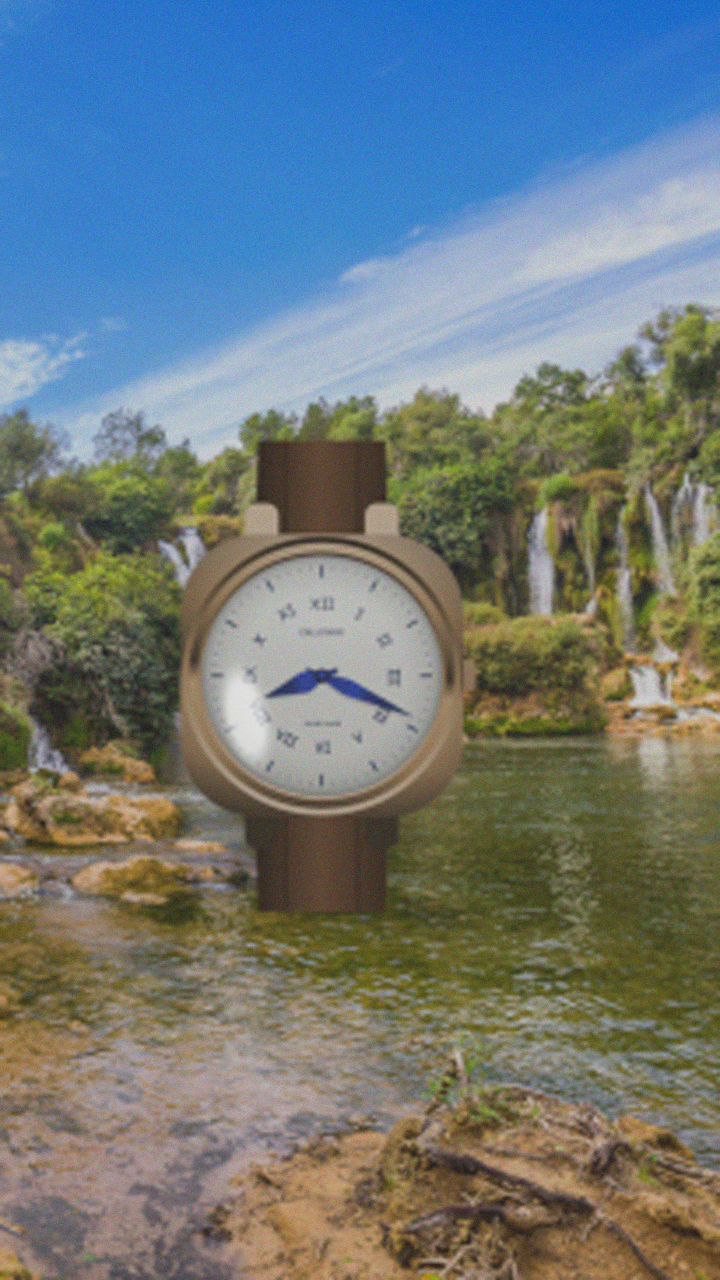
8:19
